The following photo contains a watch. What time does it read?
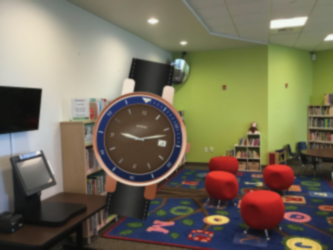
9:12
